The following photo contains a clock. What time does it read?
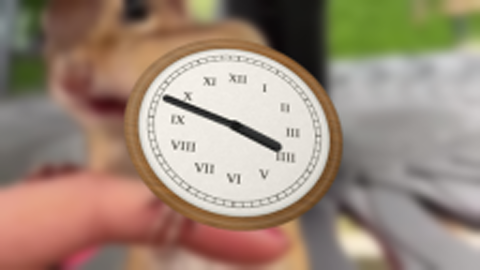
3:48
